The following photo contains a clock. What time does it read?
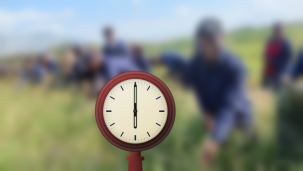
6:00
